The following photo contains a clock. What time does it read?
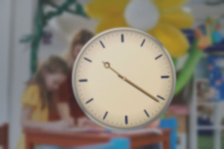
10:21
